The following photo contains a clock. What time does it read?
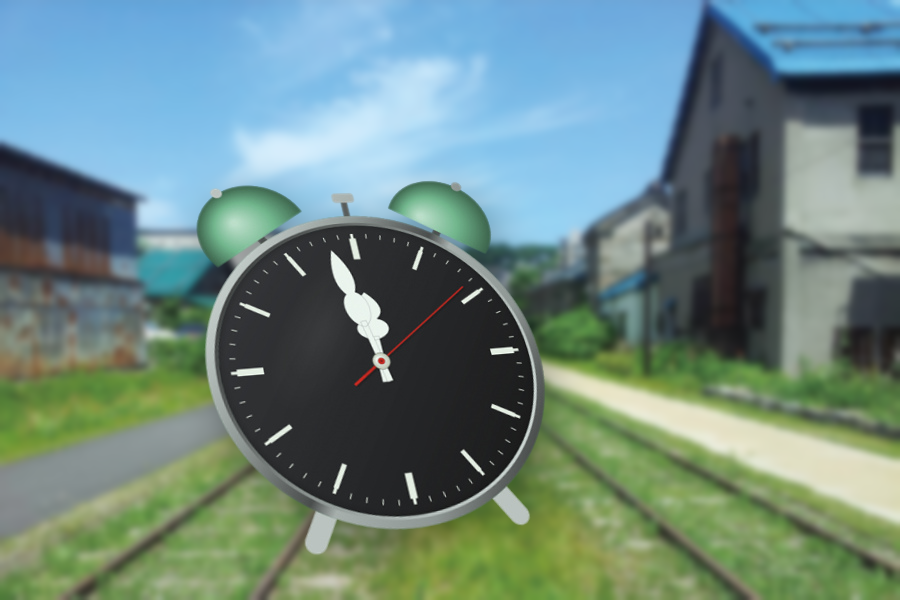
11:58:09
